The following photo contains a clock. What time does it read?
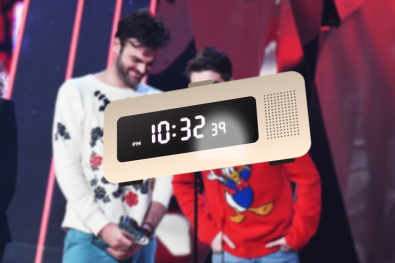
10:32:39
